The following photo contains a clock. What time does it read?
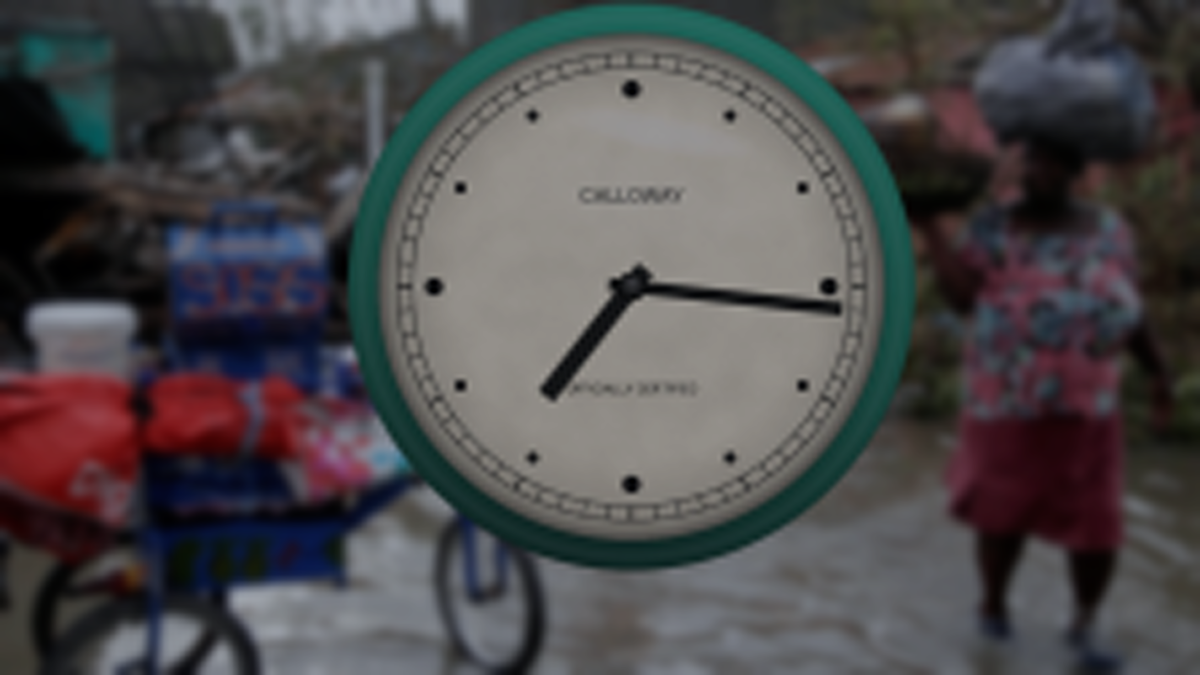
7:16
